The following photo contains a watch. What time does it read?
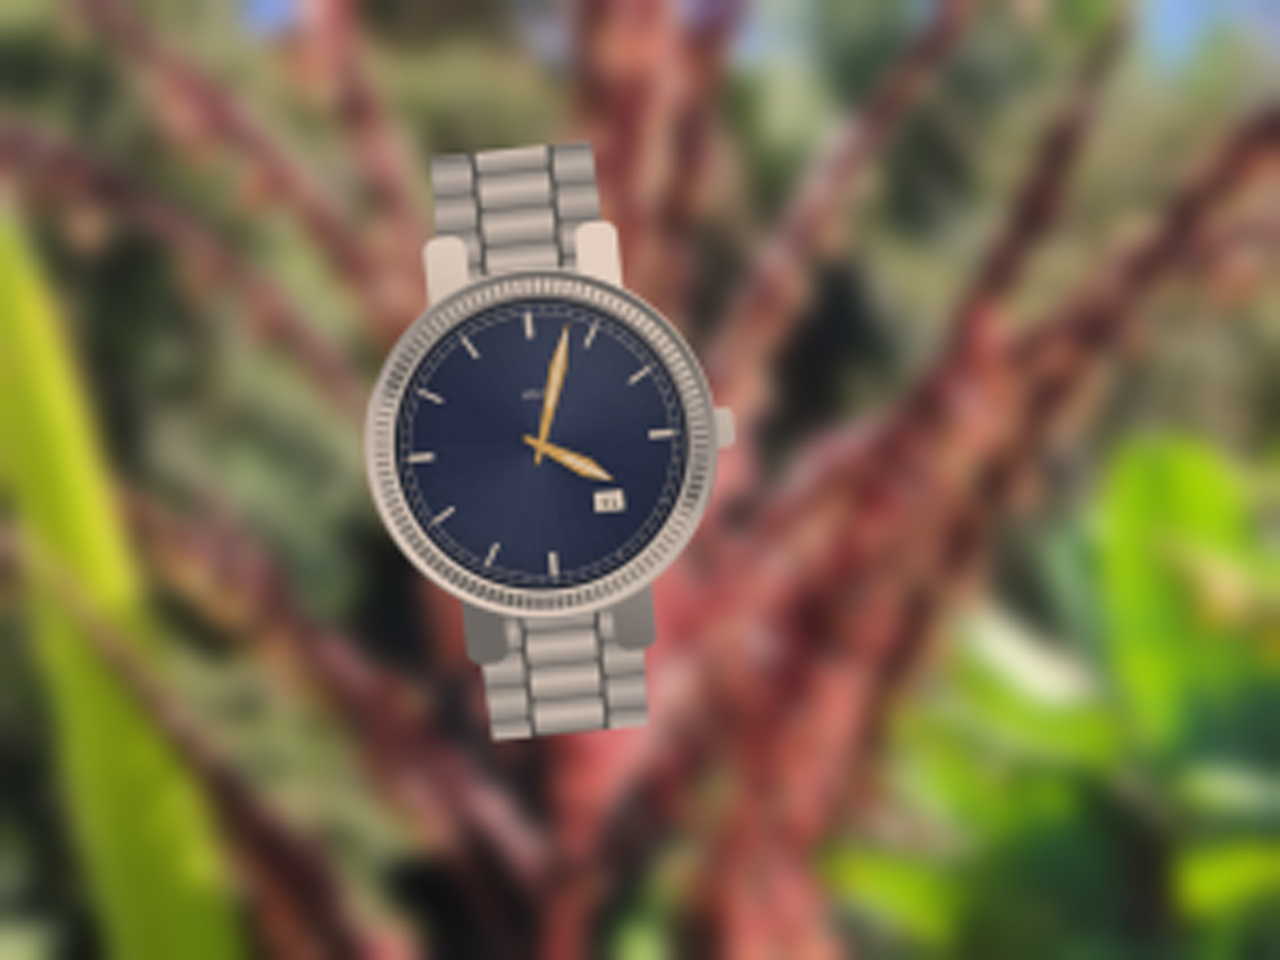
4:03
